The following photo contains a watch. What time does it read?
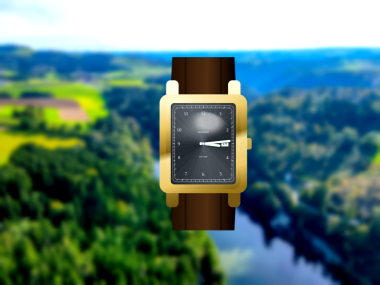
3:14
